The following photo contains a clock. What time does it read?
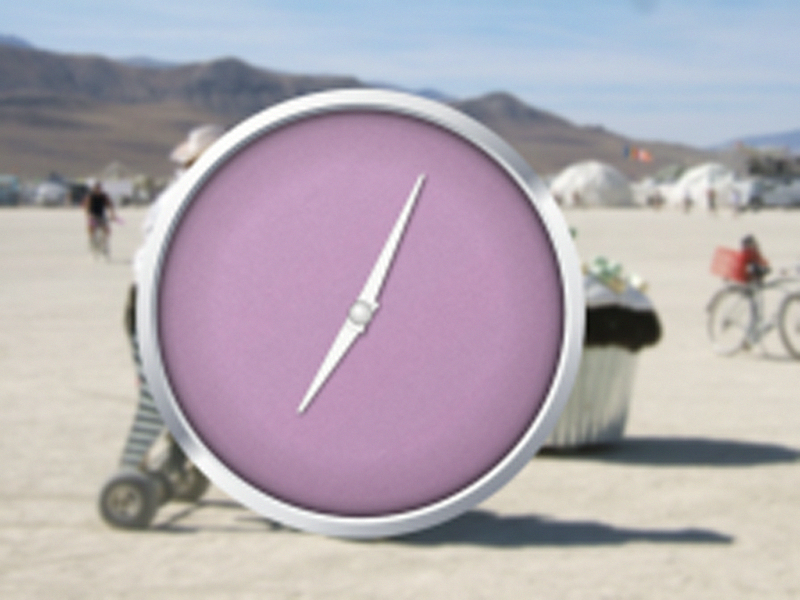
7:04
